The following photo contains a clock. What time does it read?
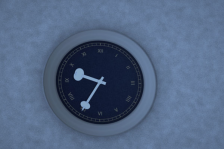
9:35
